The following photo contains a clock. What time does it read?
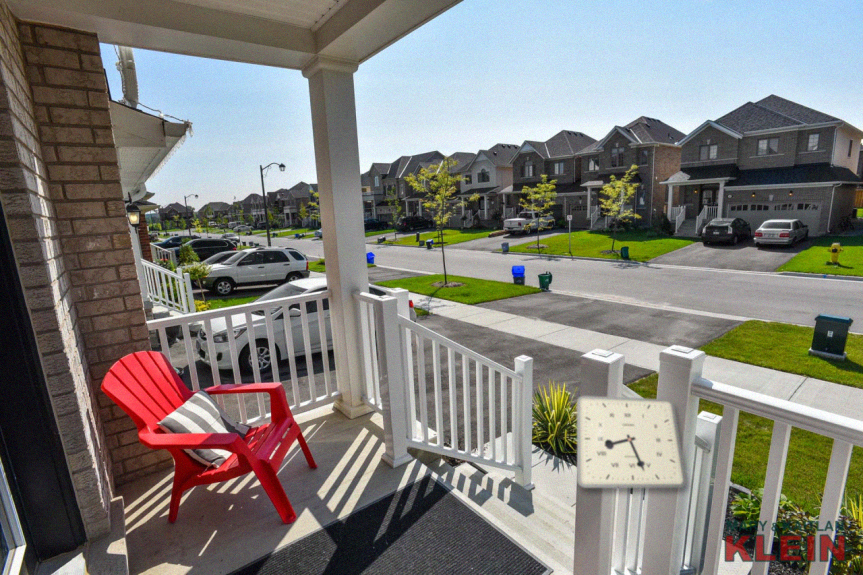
8:27
